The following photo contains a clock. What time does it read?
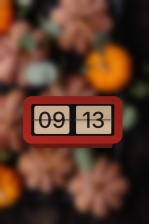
9:13
